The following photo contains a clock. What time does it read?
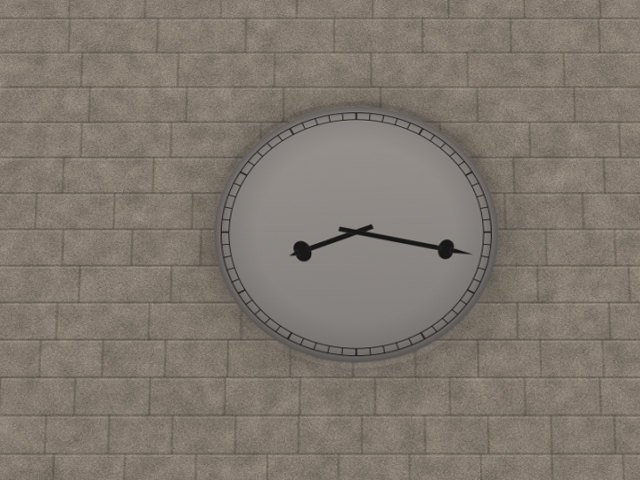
8:17
